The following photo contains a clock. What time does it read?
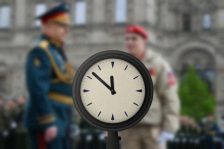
11:52
